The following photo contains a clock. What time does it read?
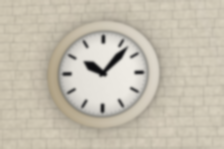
10:07
